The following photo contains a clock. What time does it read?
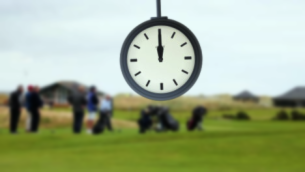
12:00
